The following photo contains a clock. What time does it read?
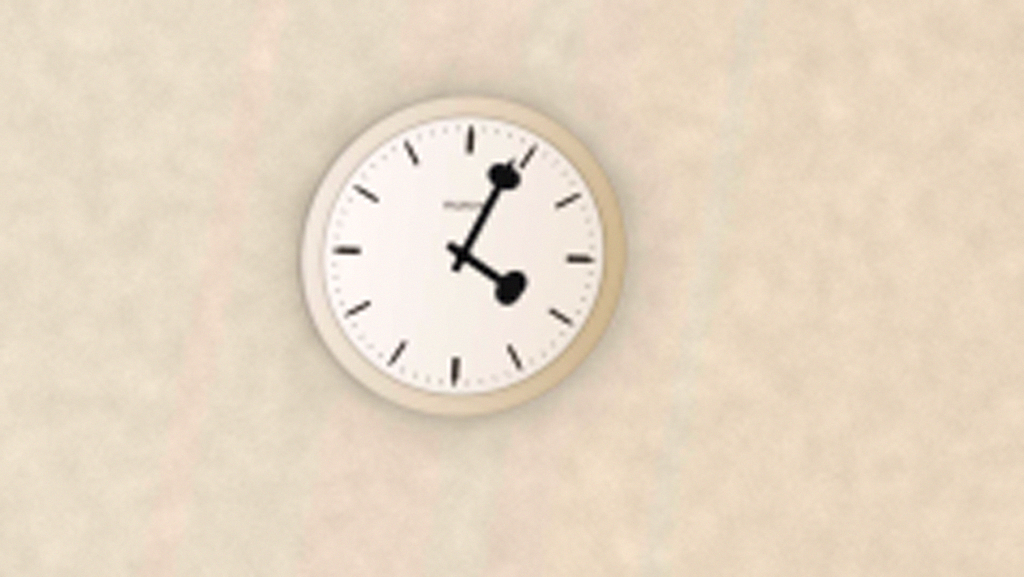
4:04
